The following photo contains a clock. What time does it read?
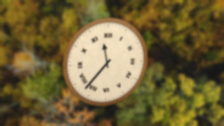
11:37
